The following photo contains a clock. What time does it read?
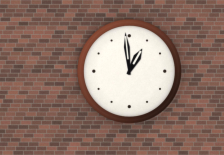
12:59
